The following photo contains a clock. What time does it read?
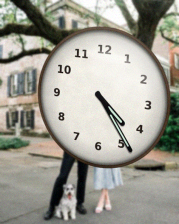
4:24
